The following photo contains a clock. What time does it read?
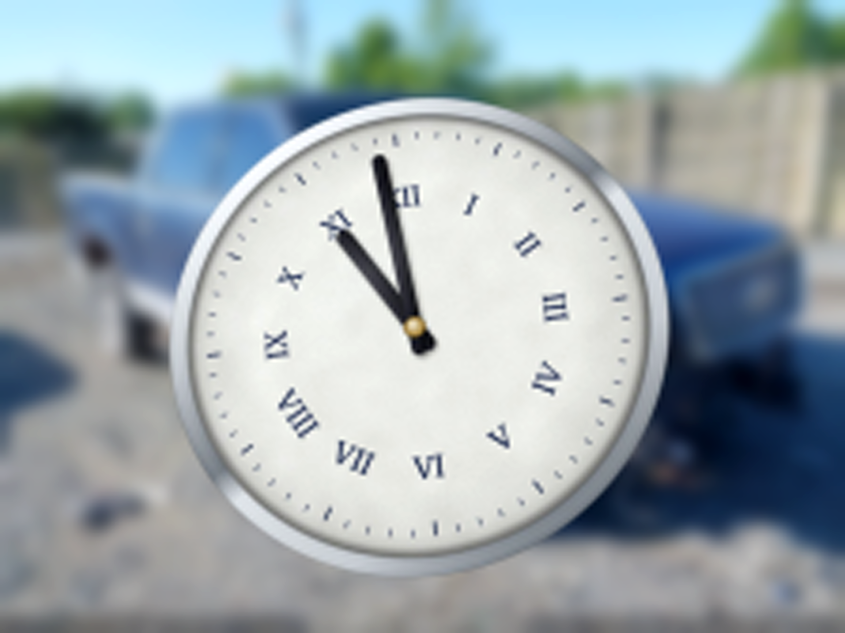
10:59
